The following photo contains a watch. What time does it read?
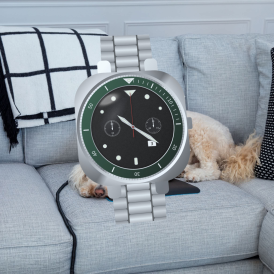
10:21
